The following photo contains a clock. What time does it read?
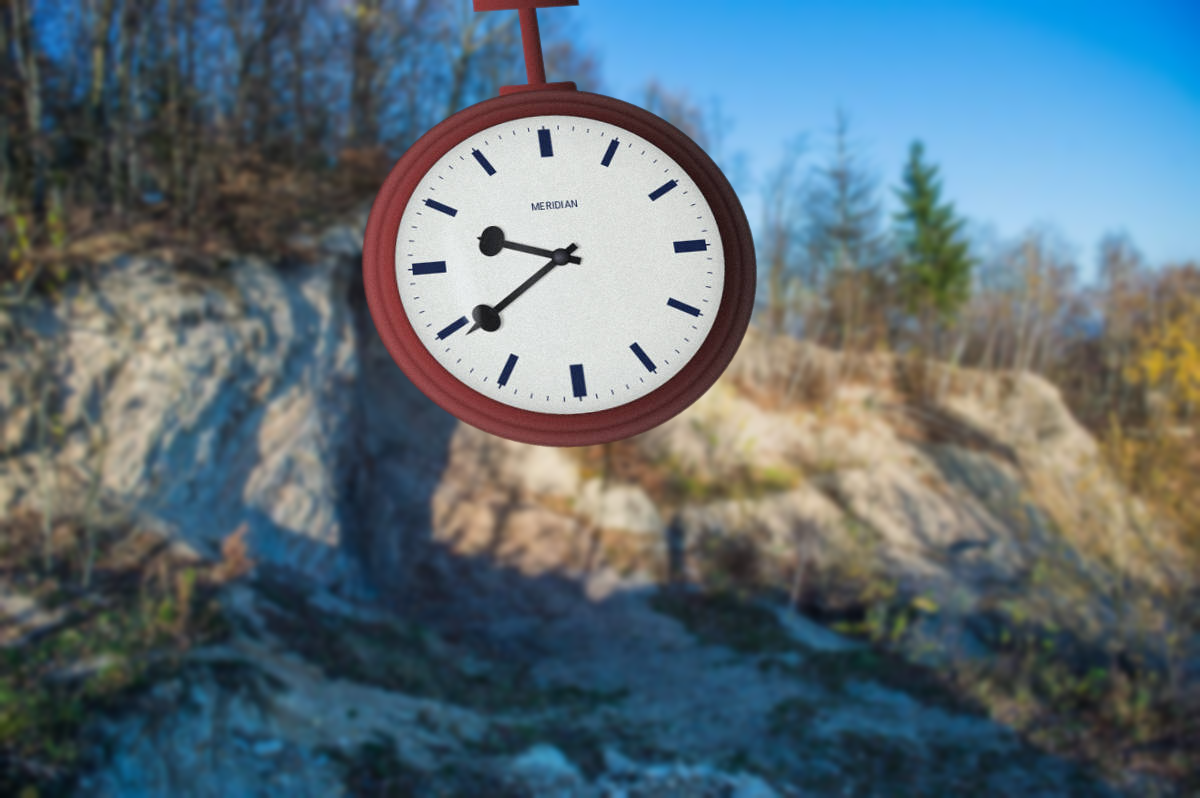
9:39
